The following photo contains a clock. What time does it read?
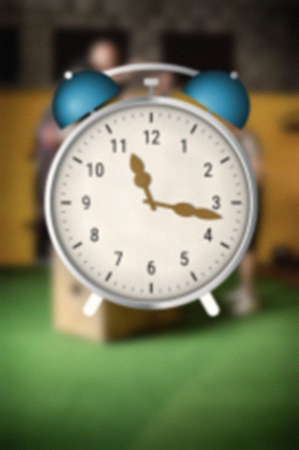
11:17
